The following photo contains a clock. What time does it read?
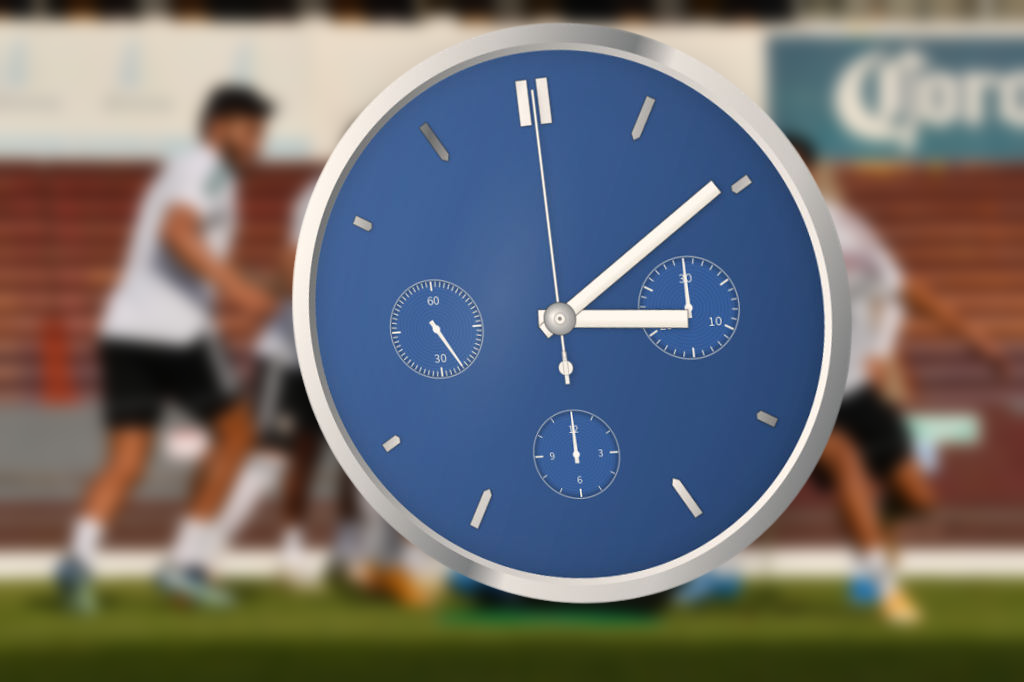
3:09:25
